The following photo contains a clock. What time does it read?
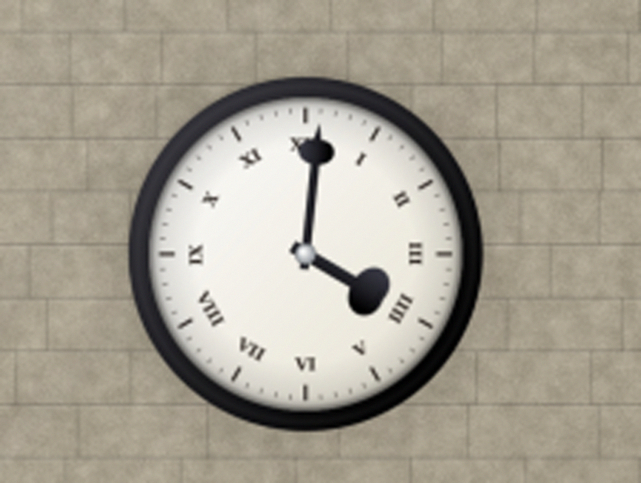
4:01
